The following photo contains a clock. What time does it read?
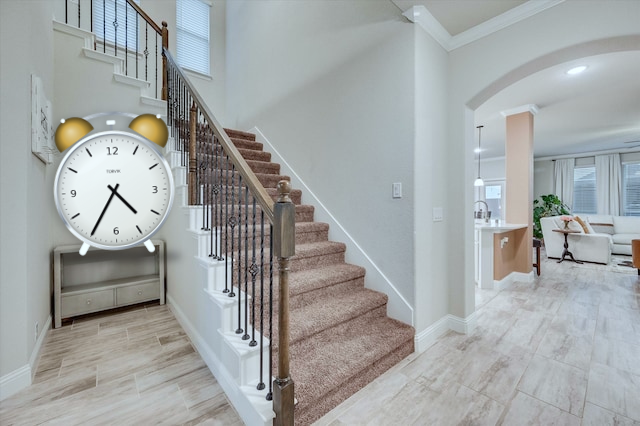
4:35
